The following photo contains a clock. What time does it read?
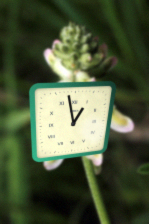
12:58
